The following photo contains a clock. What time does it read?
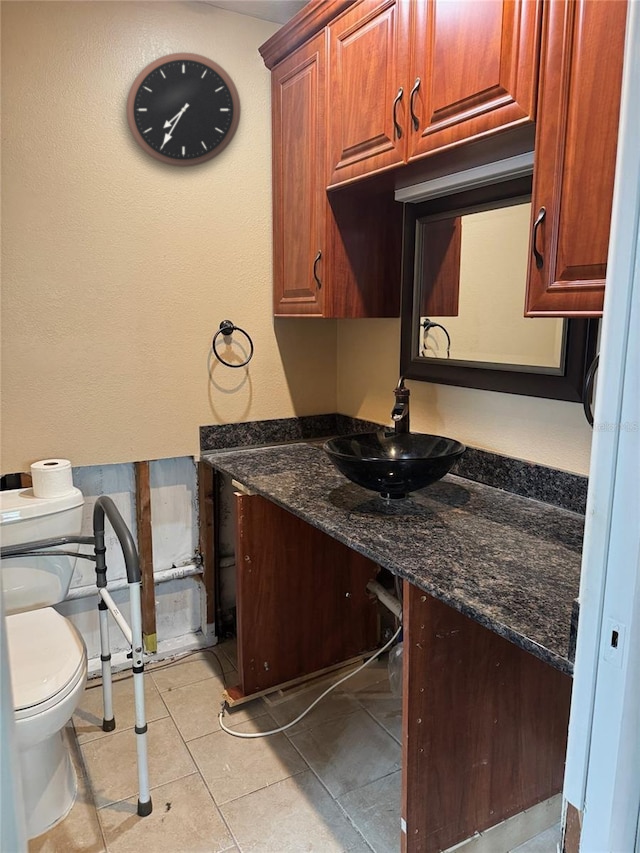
7:35
